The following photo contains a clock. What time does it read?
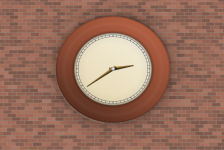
2:39
